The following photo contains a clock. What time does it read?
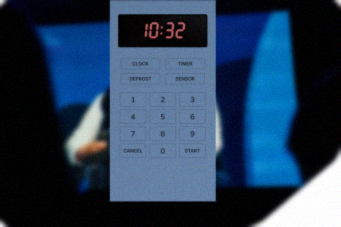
10:32
